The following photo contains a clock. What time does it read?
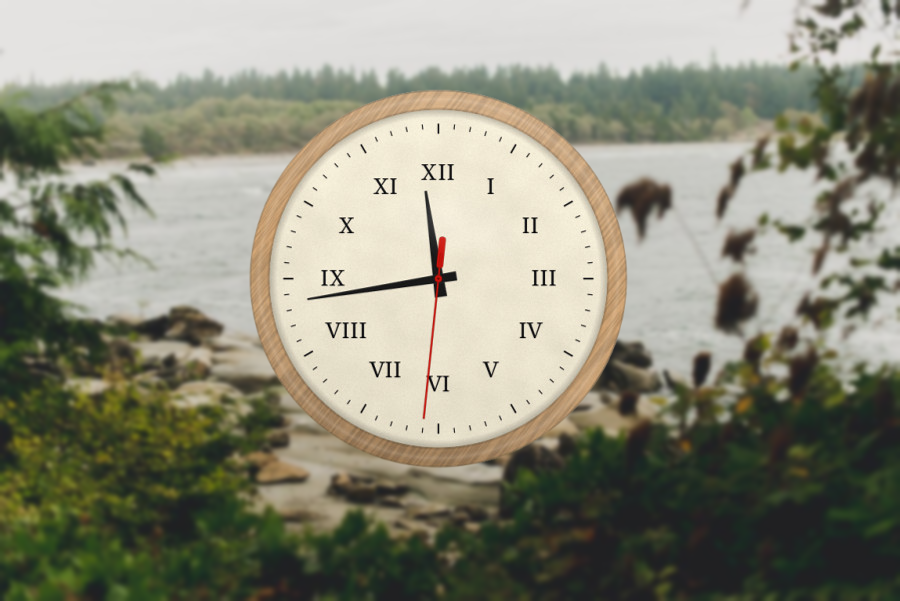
11:43:31
